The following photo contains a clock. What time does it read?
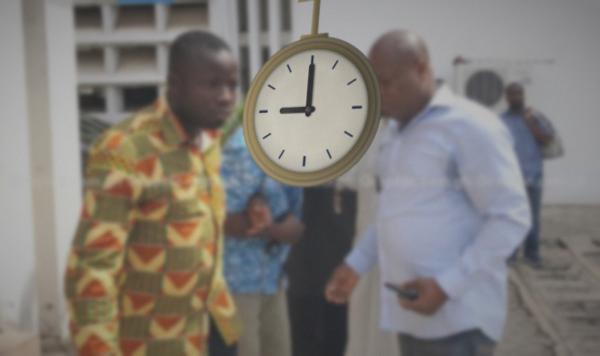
9:00
